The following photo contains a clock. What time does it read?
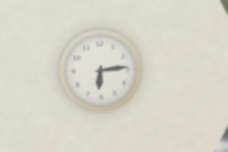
6:14
